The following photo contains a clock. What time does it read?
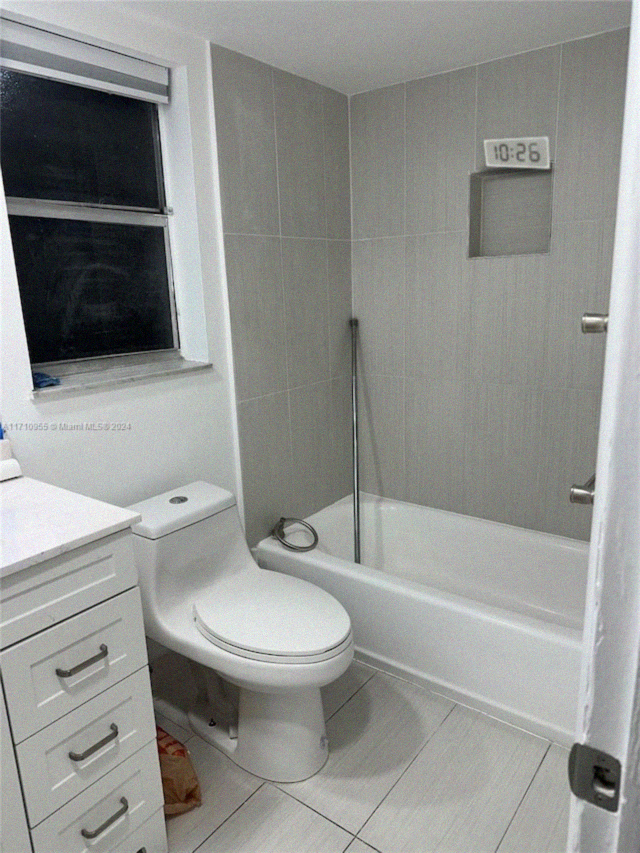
10:26
